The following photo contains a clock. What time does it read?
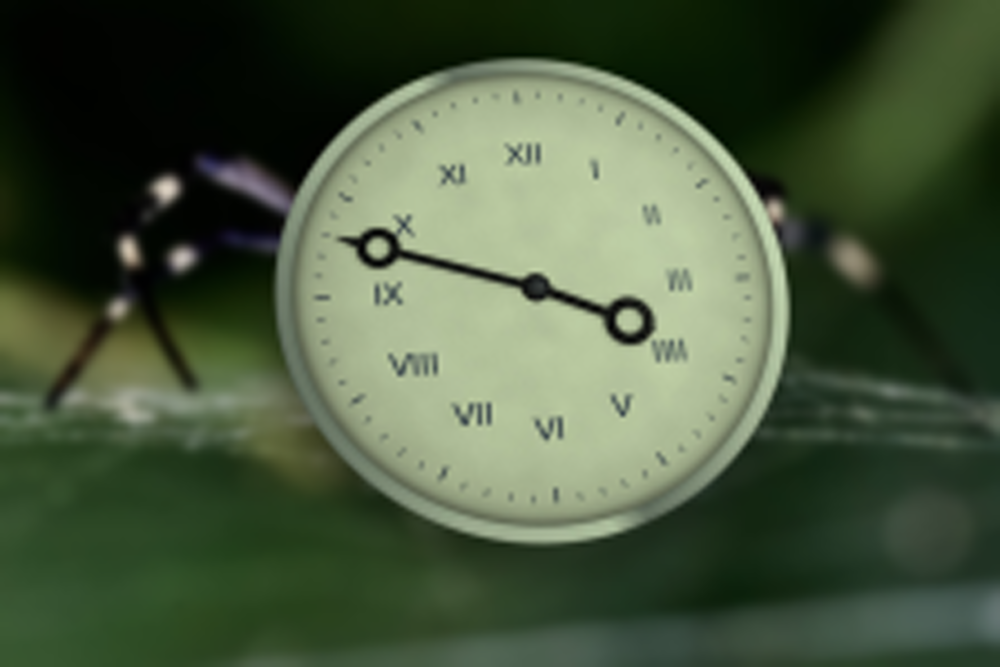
3:48
